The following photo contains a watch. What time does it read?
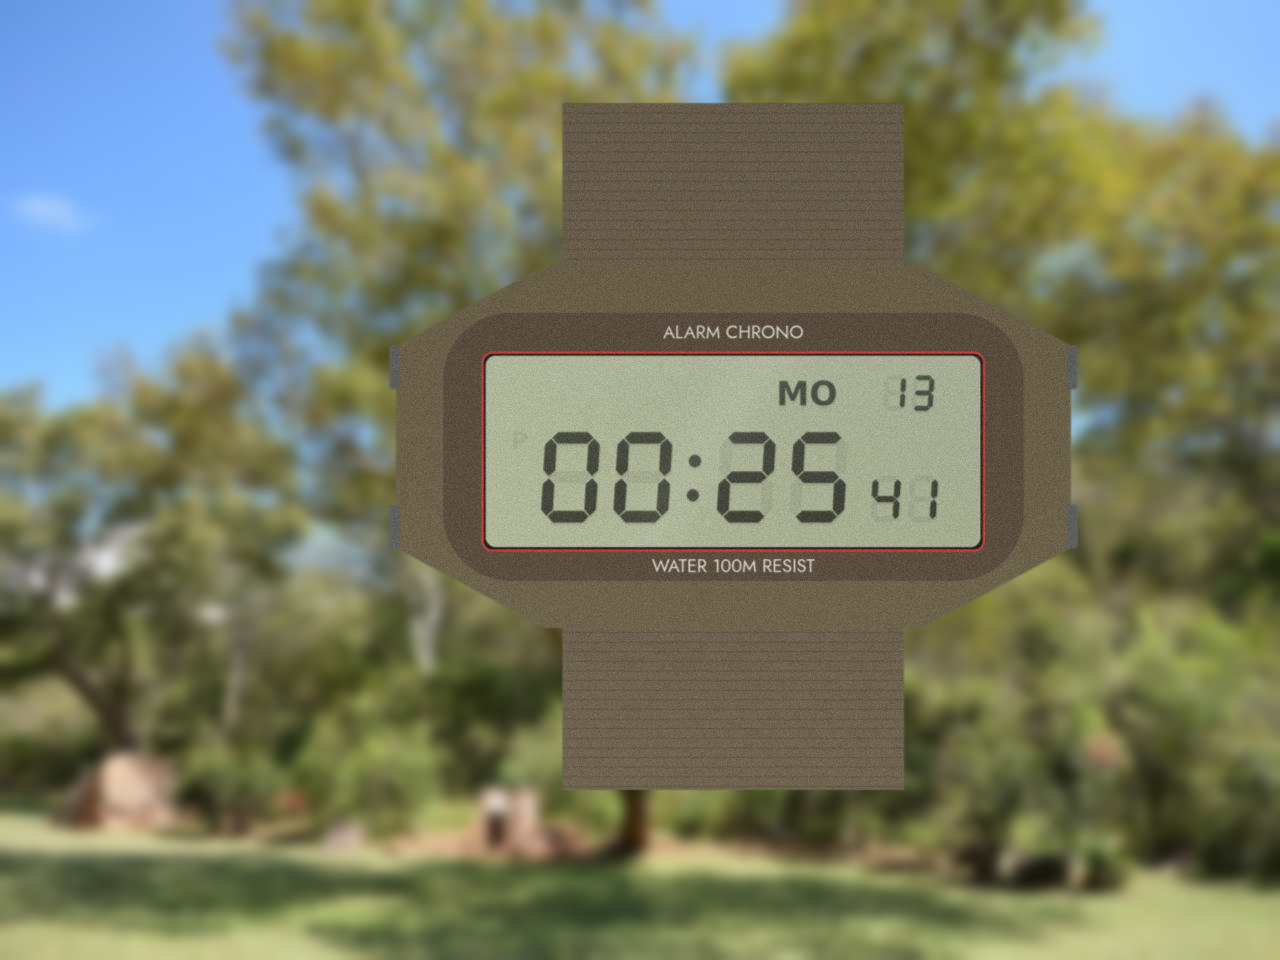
0:25:41
